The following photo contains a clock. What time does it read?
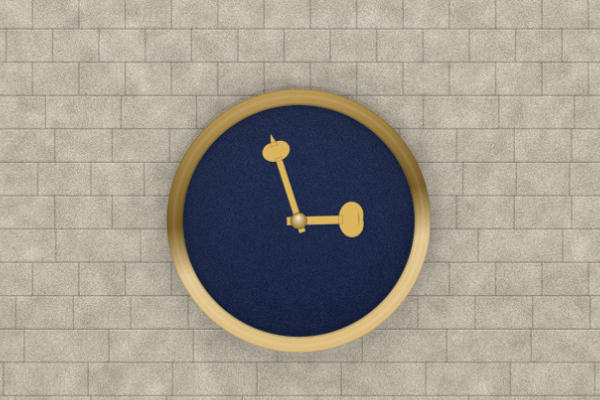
2:57
